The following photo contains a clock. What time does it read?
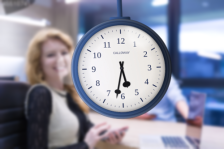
5:32
